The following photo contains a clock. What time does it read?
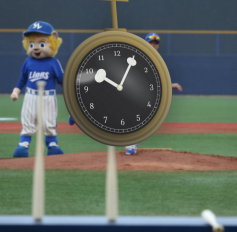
10:05
